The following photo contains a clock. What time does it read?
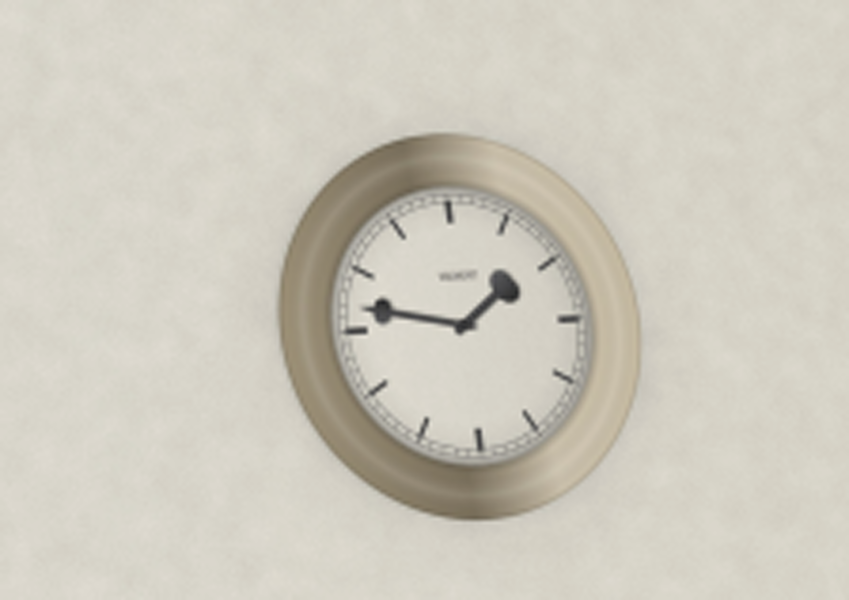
1:47
